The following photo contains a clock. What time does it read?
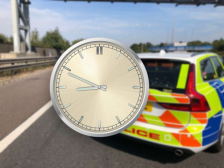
8:49
